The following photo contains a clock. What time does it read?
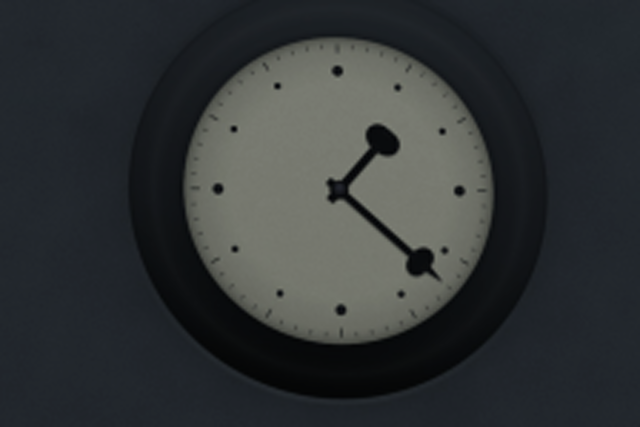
1:22
